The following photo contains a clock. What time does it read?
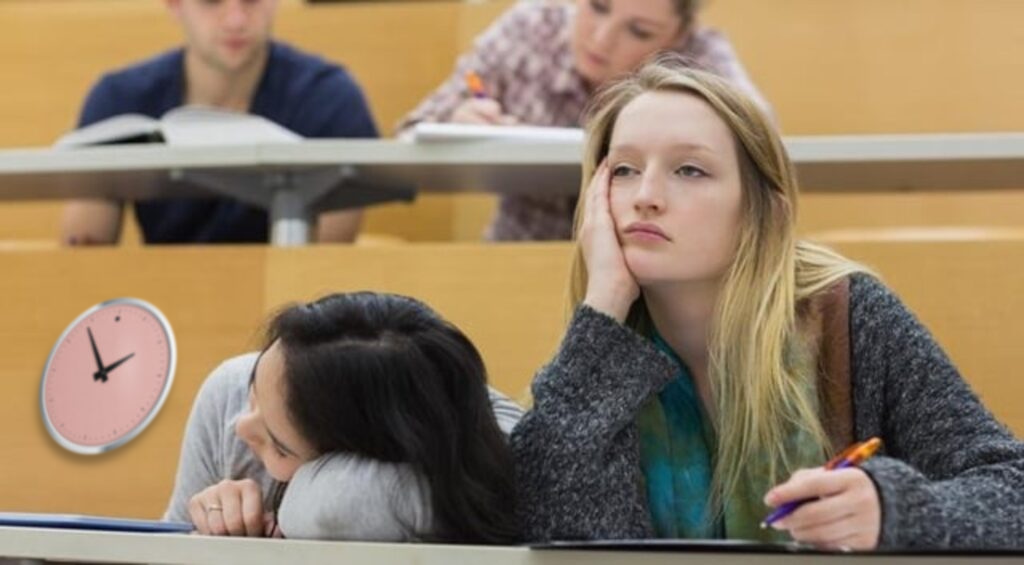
1:54
